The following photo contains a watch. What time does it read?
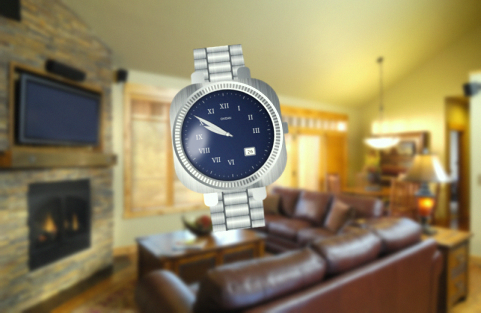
9:51
